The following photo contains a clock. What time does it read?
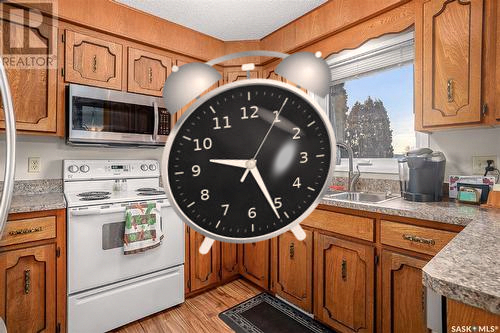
9:26:05
